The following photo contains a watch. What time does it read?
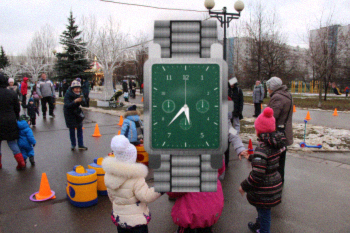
5:37
